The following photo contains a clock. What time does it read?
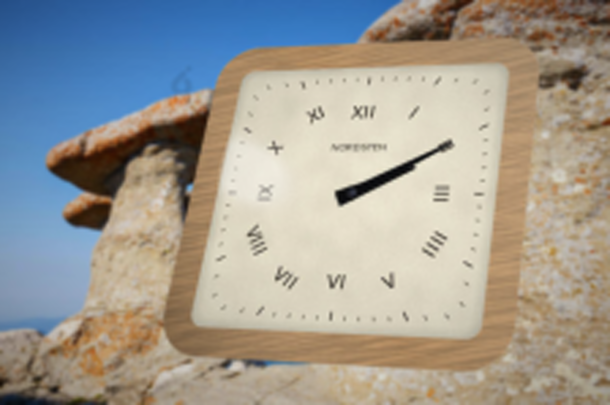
2:10
